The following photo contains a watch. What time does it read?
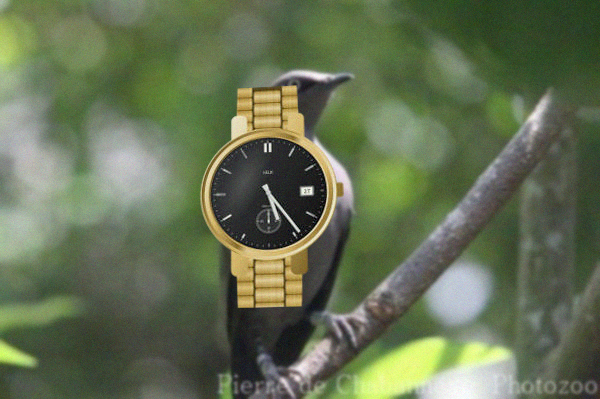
5:24
